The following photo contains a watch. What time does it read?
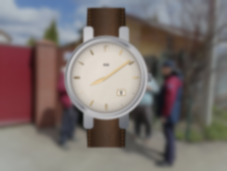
8:09
